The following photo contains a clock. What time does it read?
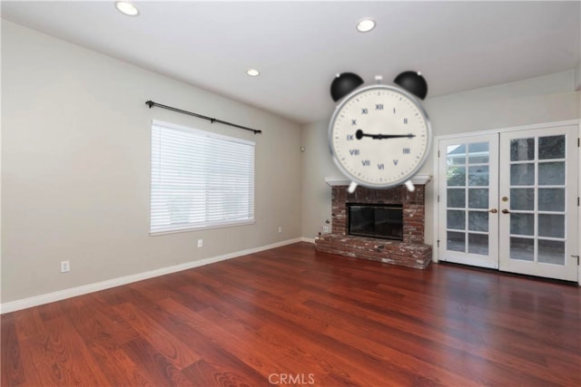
9:15
